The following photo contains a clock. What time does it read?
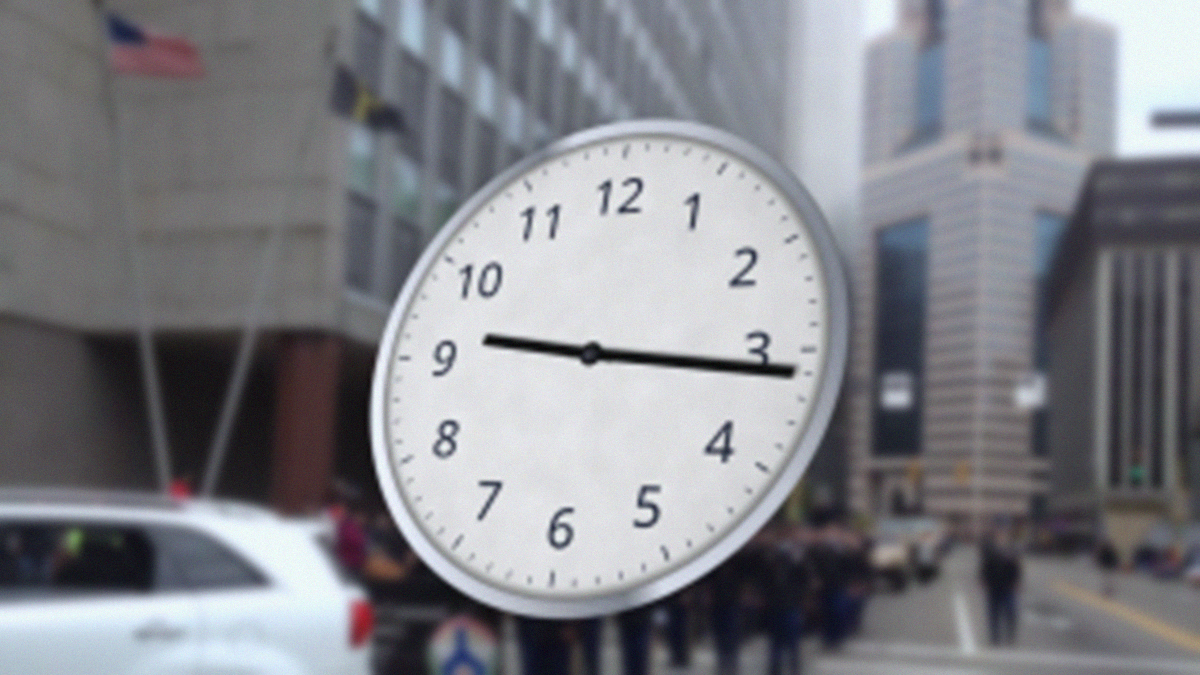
9:16
